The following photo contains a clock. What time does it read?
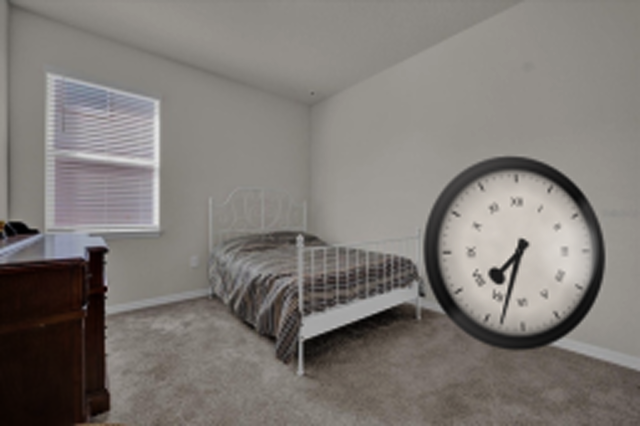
7:33
